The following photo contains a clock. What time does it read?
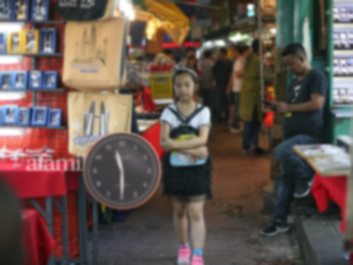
11:30
